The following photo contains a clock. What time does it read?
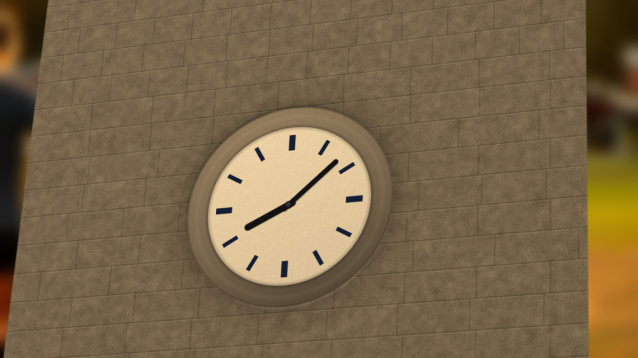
8:08
